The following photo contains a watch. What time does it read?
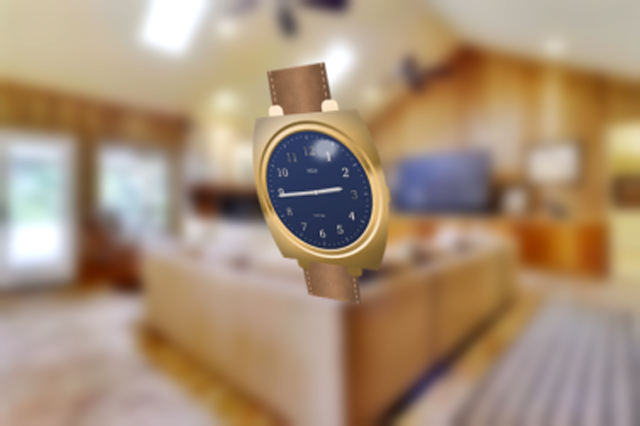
2:44
